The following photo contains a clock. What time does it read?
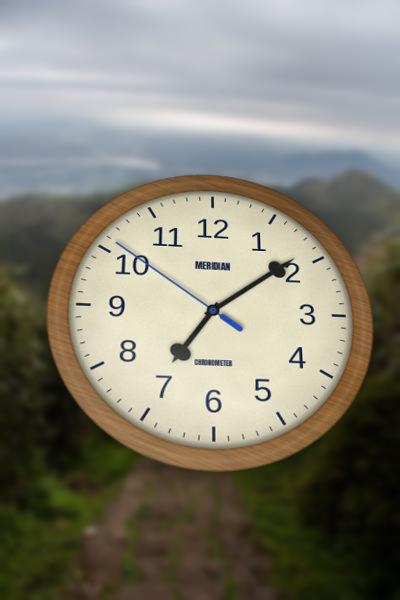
7:08:51
